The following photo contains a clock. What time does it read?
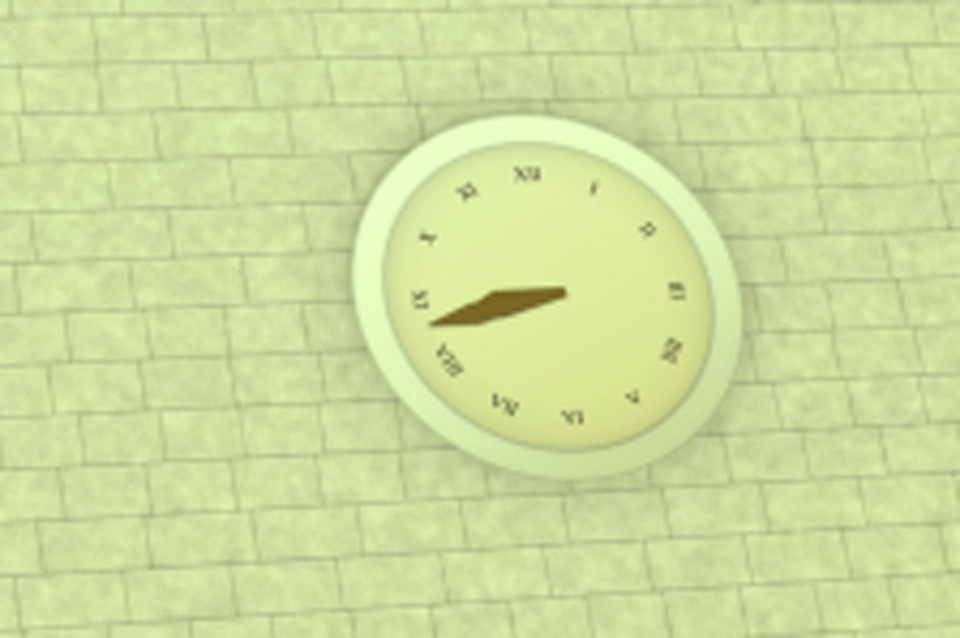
8:43
